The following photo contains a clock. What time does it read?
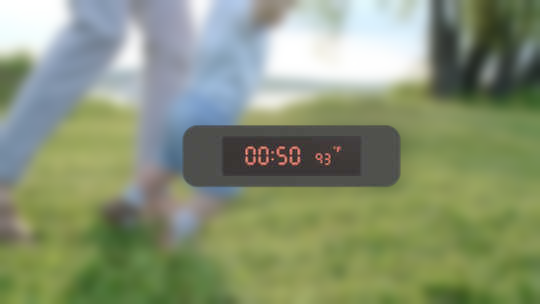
0:50
